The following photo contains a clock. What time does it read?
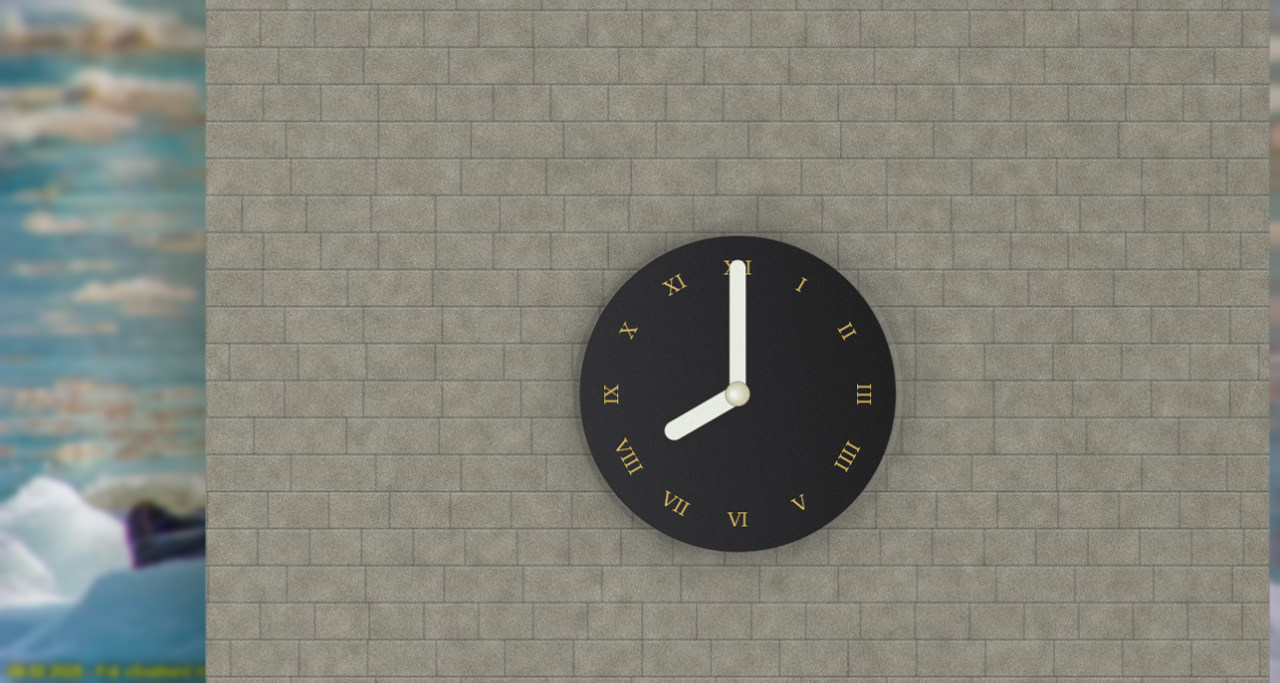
8:00
